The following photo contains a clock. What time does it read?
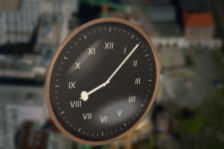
8:07
